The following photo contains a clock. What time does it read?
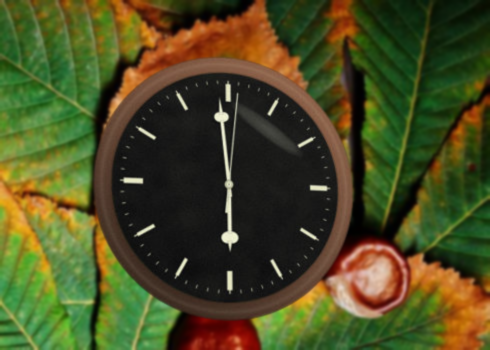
5:59:01
